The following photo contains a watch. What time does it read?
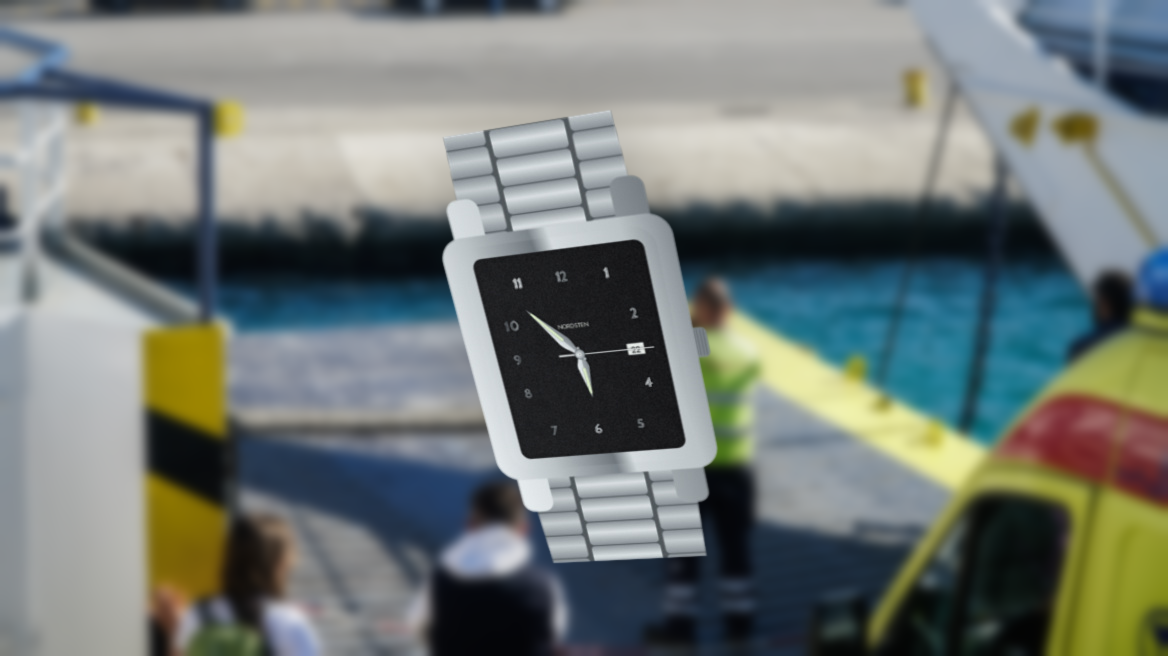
5:53:15
